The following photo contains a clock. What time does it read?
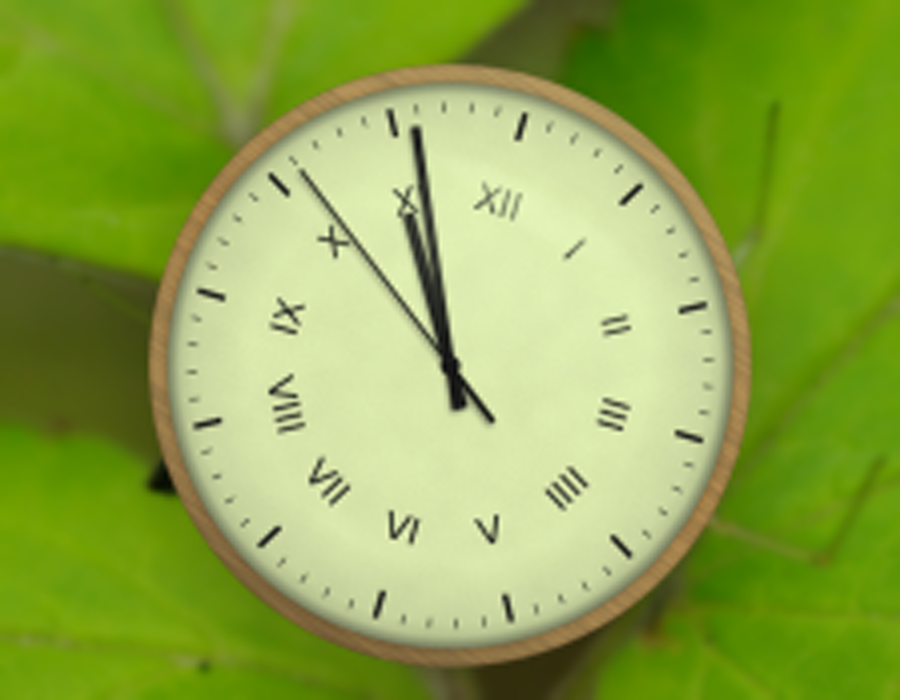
10:55:51
